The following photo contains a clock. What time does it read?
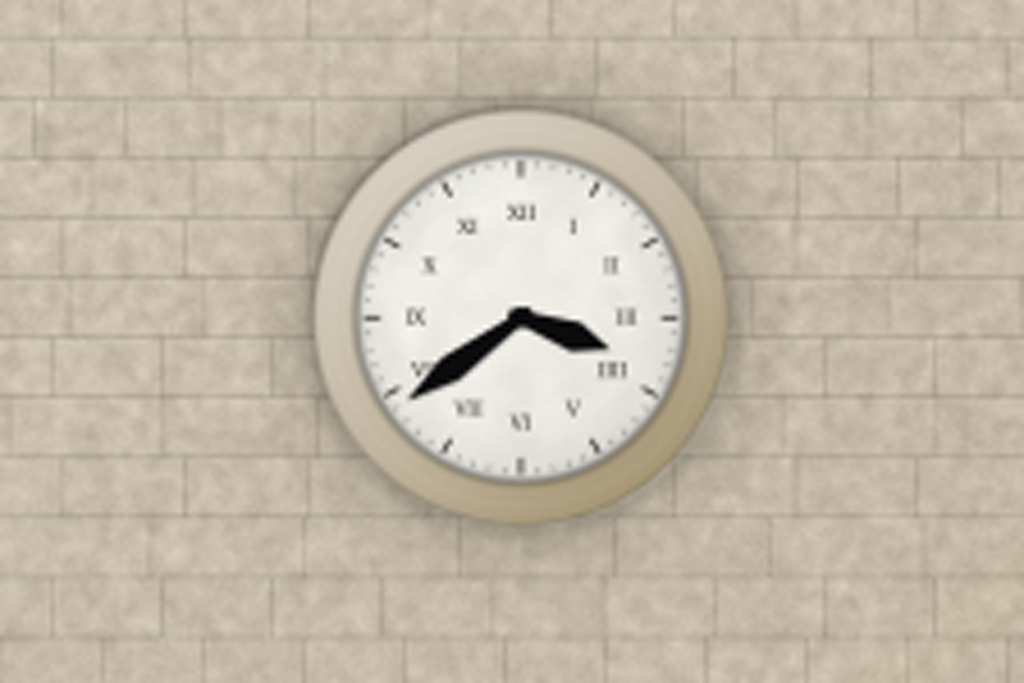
3:39
